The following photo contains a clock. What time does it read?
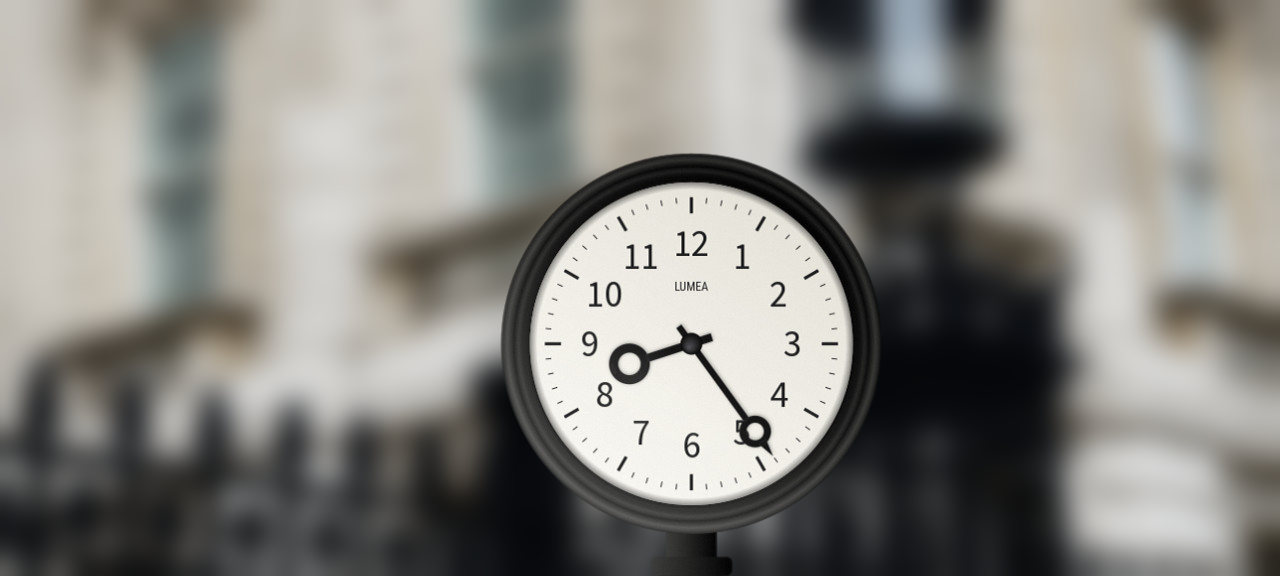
8:24
